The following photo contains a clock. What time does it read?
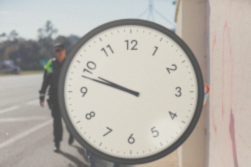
9:48
